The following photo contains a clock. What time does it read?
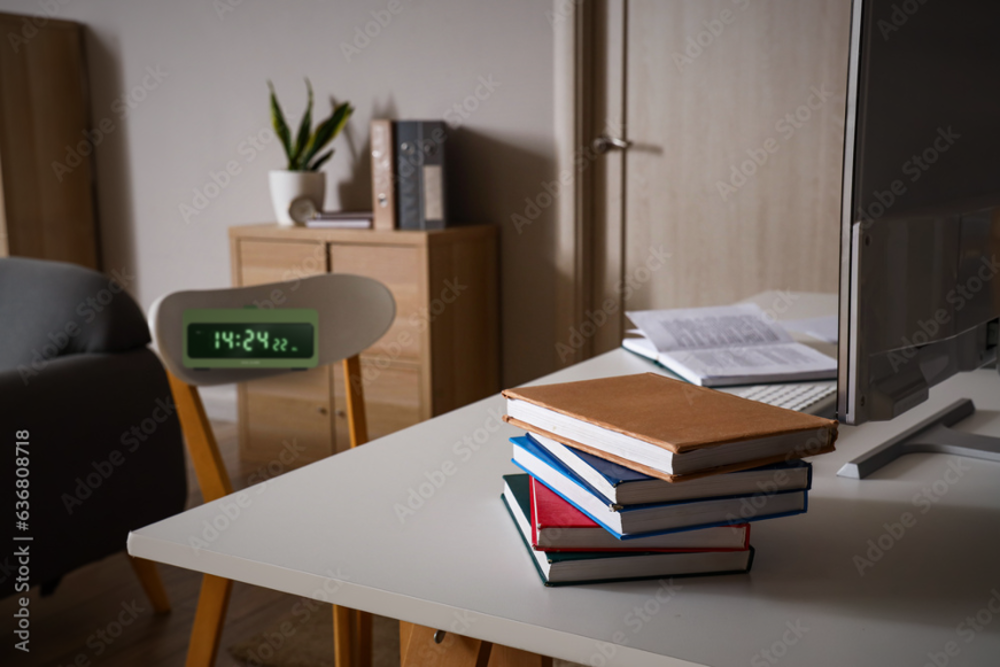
14:24
